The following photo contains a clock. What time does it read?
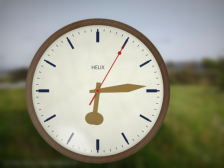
6:14:05
